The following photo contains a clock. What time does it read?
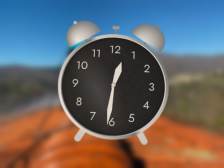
12:31
